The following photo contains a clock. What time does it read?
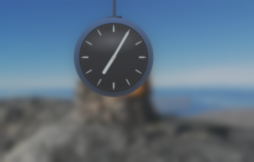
7:05
